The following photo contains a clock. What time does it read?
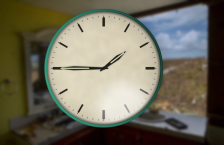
1:45
